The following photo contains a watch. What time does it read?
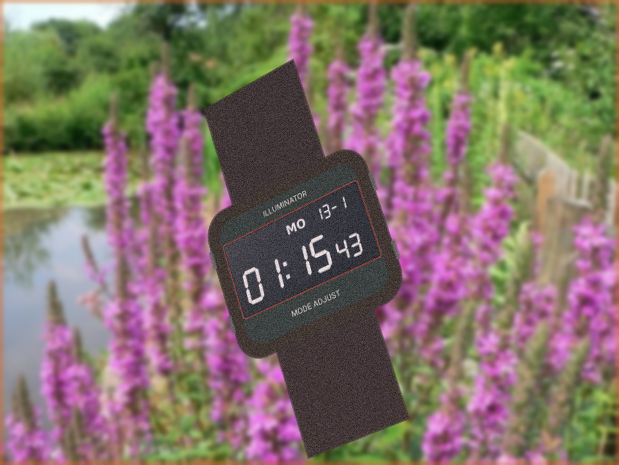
1:15:43
